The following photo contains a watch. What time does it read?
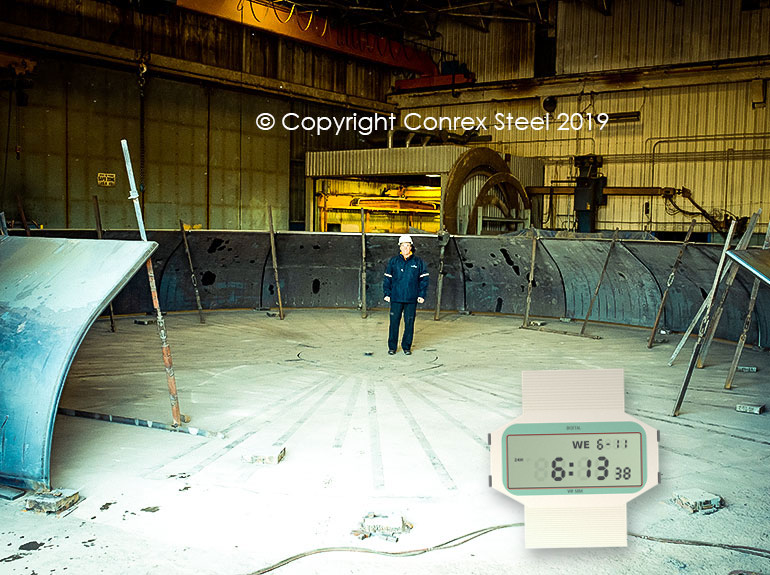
6:13:38
